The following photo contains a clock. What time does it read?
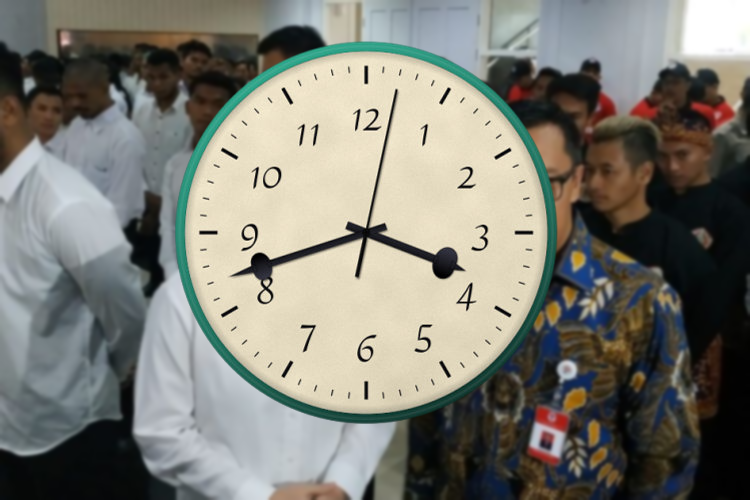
3:42:02
